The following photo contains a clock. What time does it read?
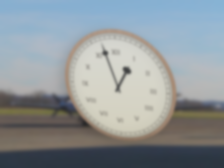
12:57
